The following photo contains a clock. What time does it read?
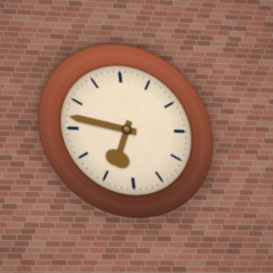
6:47
